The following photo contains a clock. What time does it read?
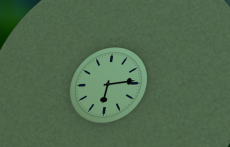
6:14
